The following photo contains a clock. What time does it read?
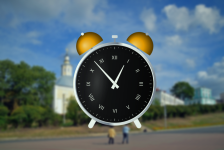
12:53
